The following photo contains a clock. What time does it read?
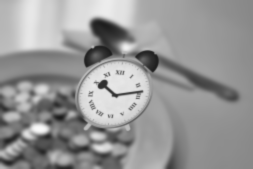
10:13
